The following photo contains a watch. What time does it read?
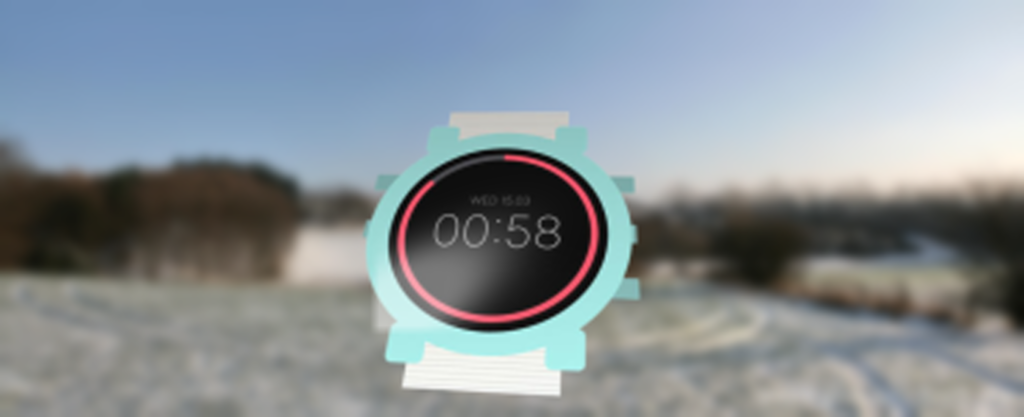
0:58
